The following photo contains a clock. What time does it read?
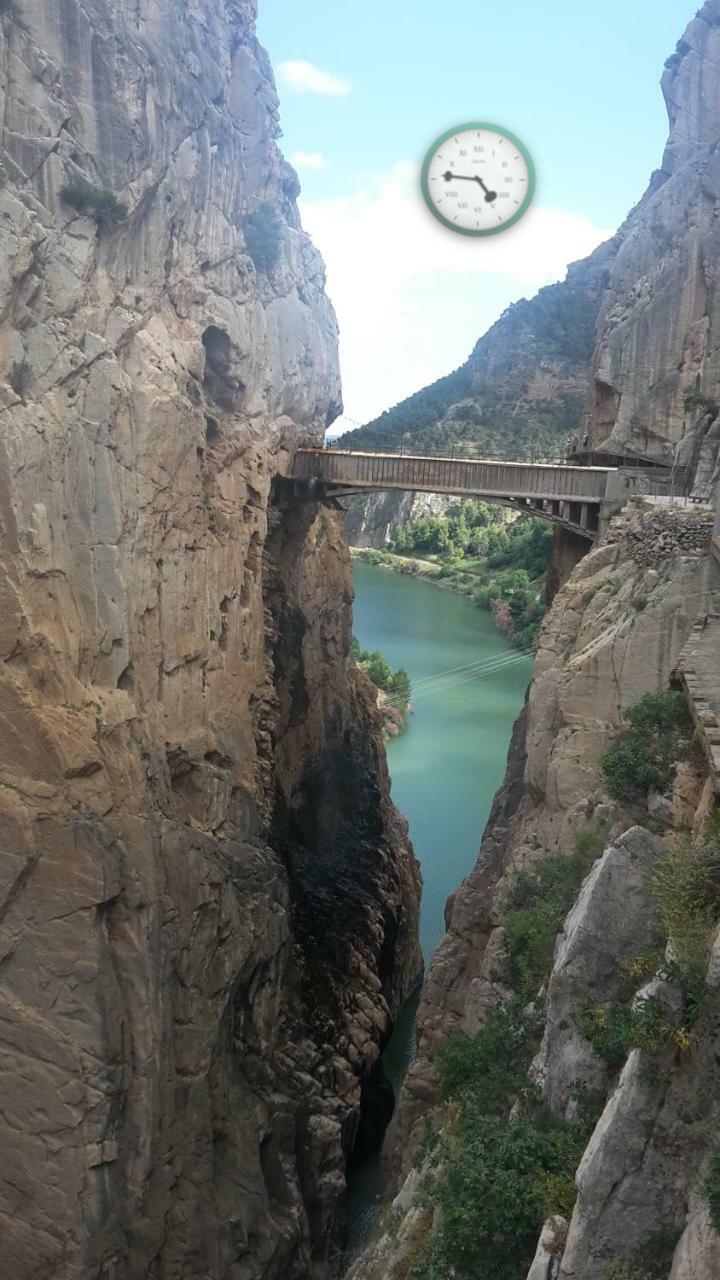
4:46
